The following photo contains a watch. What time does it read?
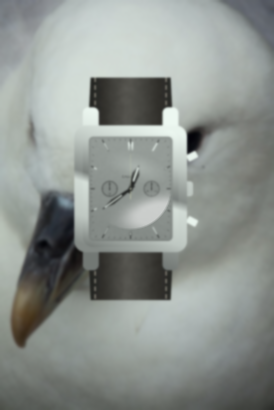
12:39
